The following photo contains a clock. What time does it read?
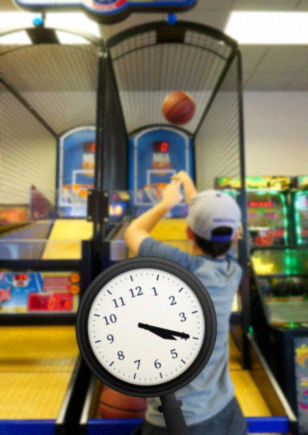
4:20
